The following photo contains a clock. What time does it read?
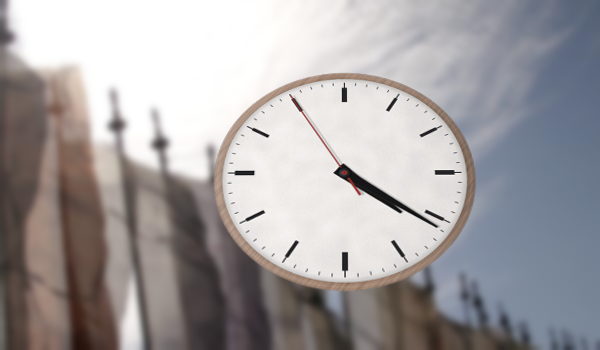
4:20:55
